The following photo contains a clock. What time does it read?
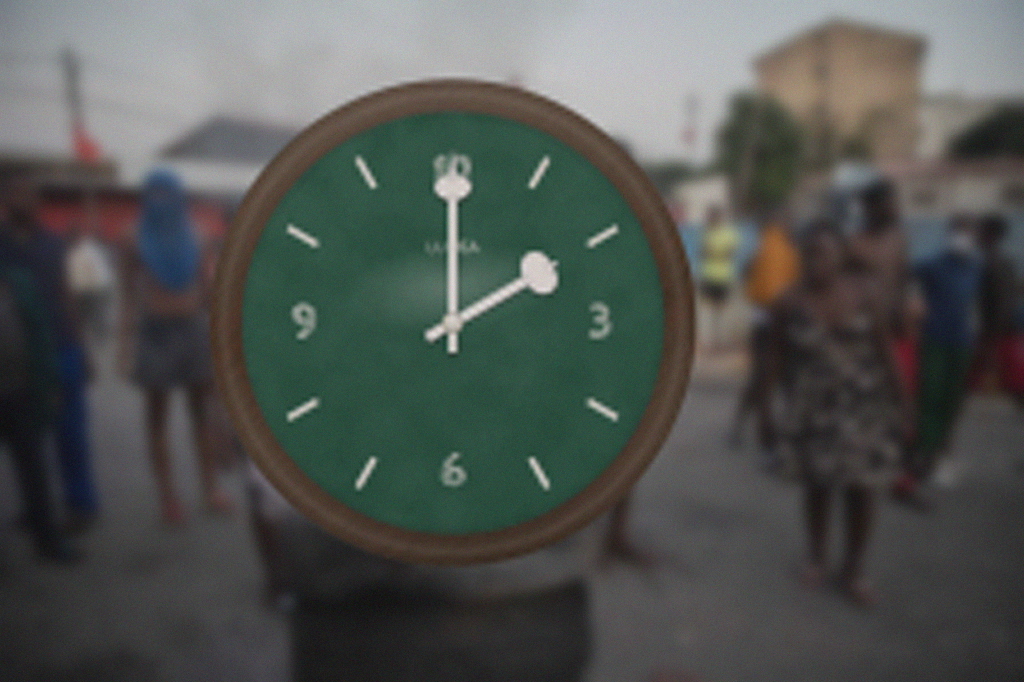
2:00
